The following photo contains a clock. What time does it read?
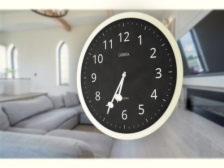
6:35
